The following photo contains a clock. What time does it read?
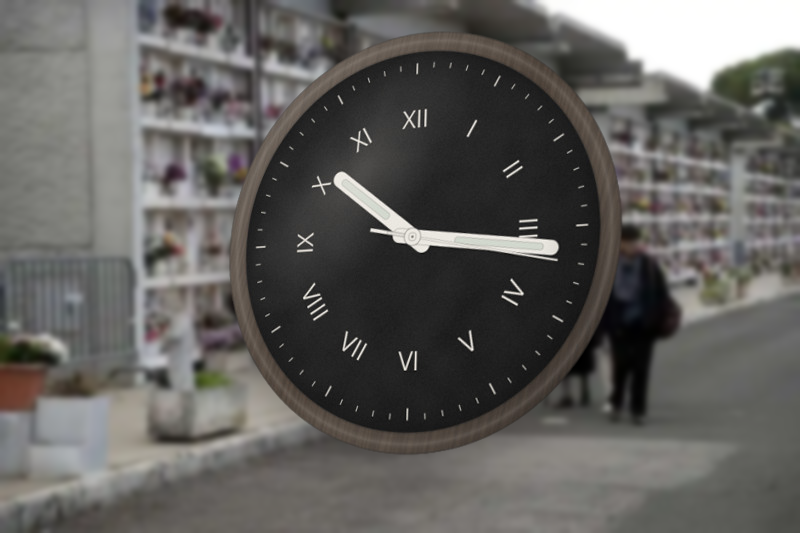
10:16:17
